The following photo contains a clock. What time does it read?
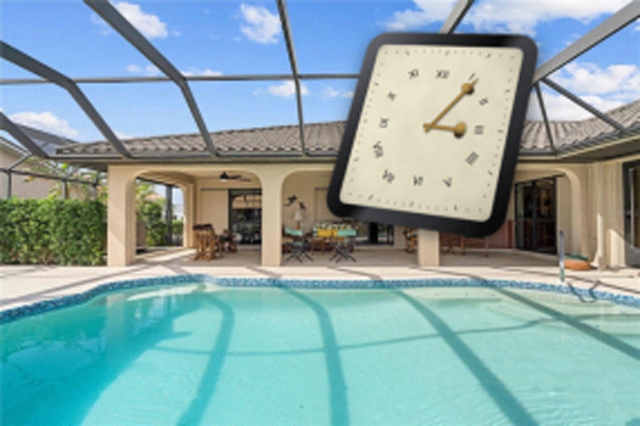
3:06
